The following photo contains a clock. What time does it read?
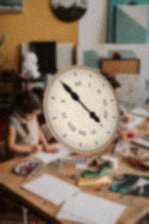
4:55
